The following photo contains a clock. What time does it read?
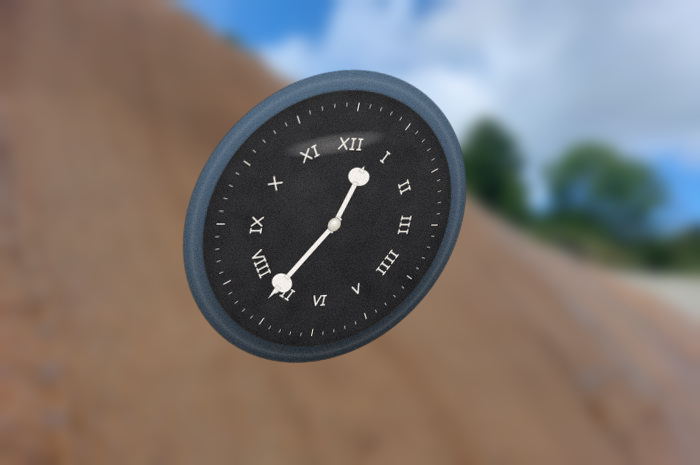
12:36
